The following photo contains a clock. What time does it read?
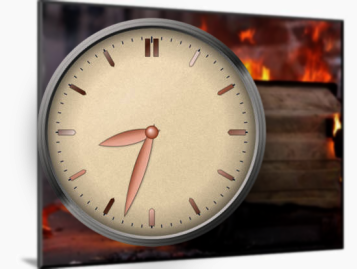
8:33
